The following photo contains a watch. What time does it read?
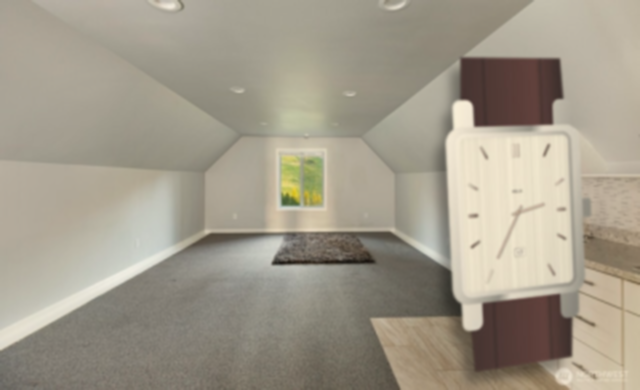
2:35
